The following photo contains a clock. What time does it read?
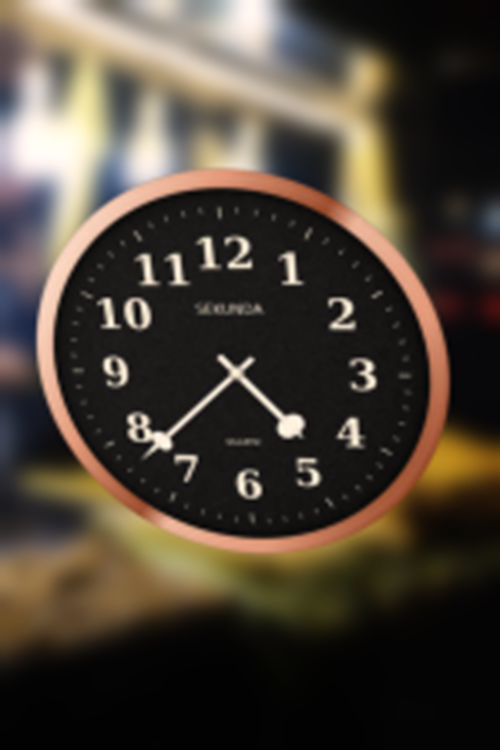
4:38
